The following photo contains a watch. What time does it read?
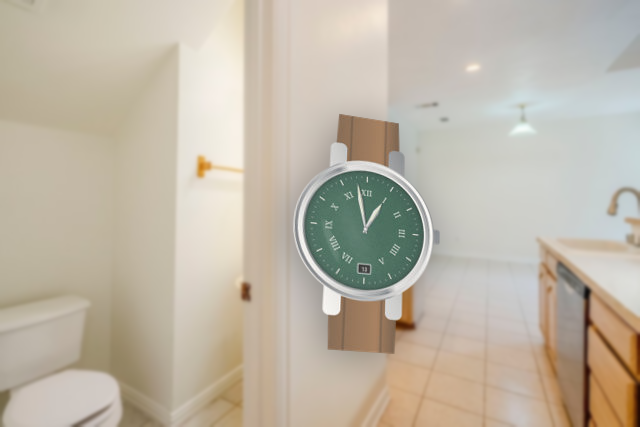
12:58
